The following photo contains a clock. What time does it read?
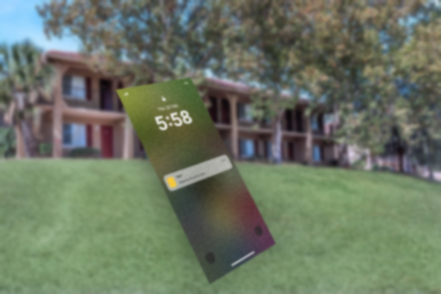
5:58
